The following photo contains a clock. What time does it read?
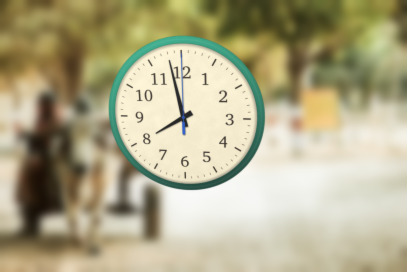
7:58:00
